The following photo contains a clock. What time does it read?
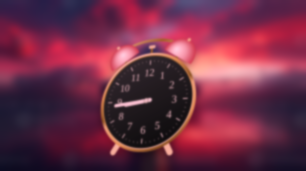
8:44
